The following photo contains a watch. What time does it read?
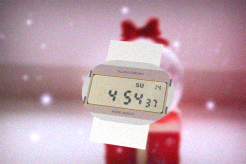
4:54:37
